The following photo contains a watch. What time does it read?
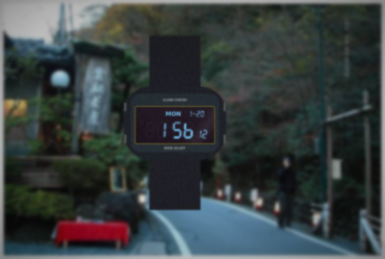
1:56
